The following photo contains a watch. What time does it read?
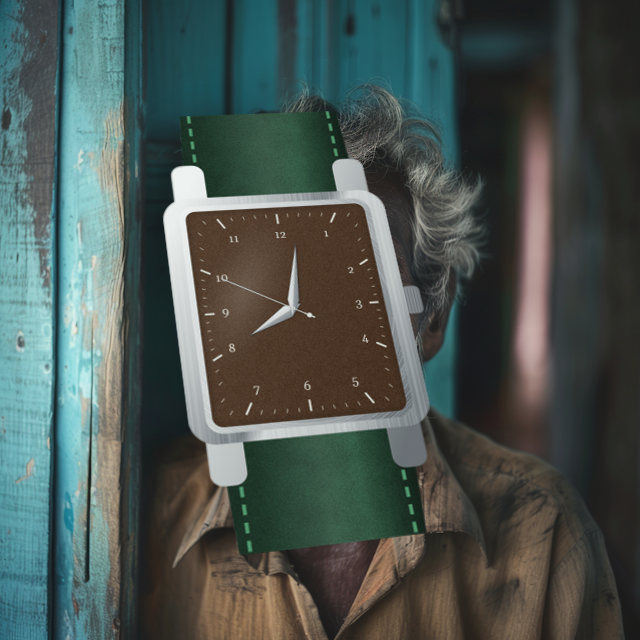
8:01:50
